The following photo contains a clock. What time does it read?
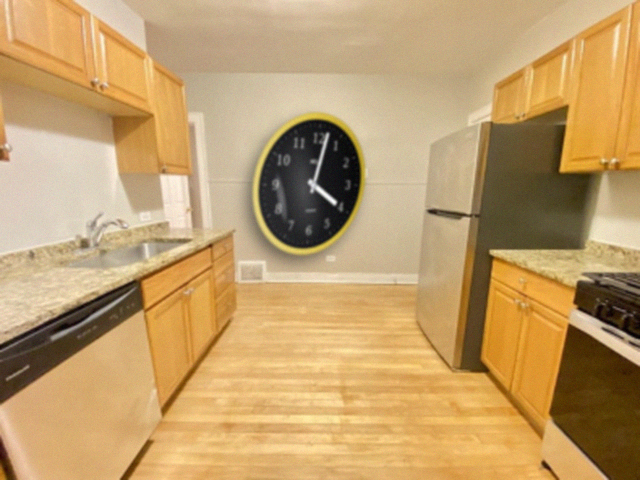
4:02
